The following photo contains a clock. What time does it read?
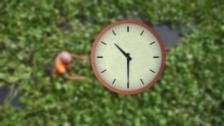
10:30
